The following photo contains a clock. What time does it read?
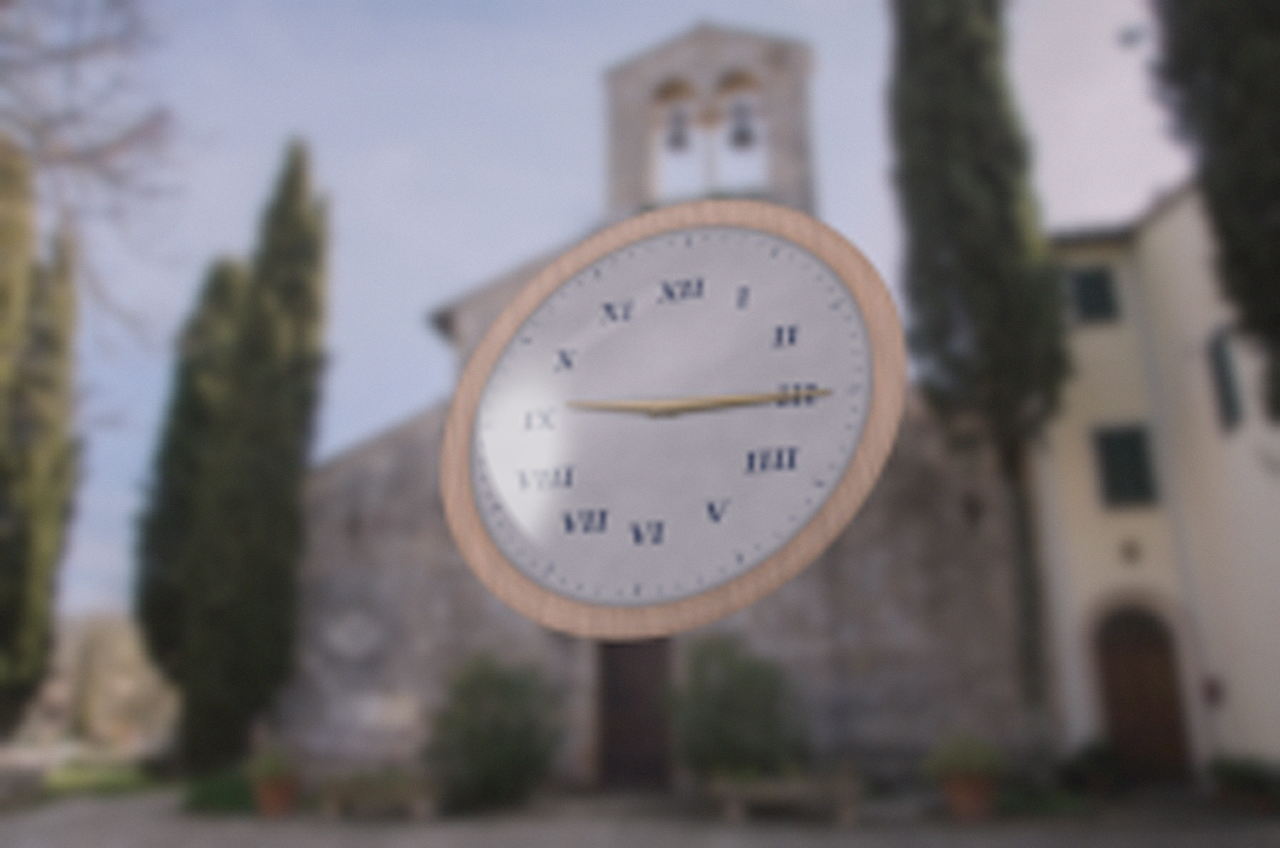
9:15
